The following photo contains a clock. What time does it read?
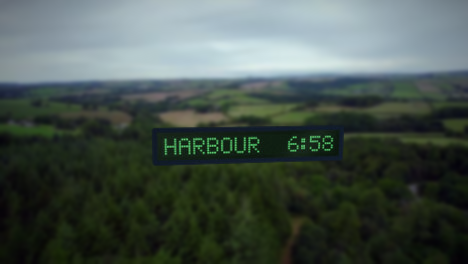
6:58
